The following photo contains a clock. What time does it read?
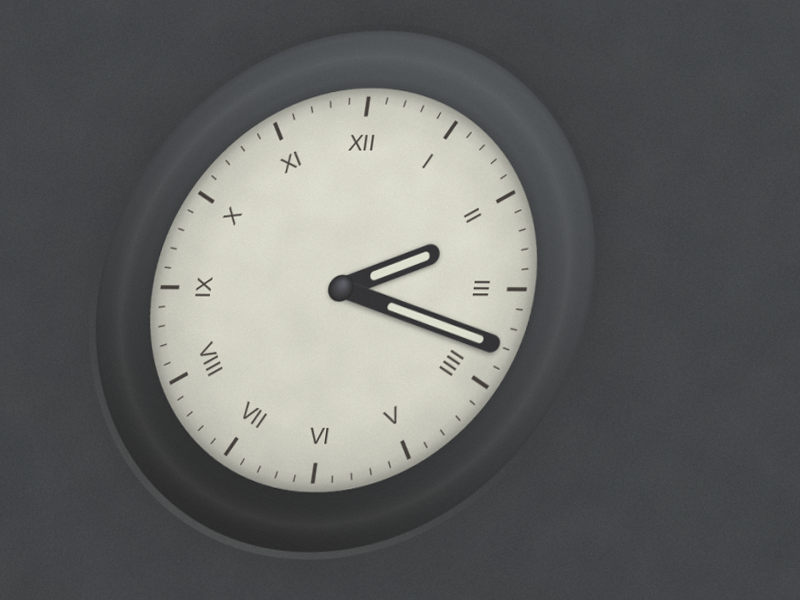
2:18
